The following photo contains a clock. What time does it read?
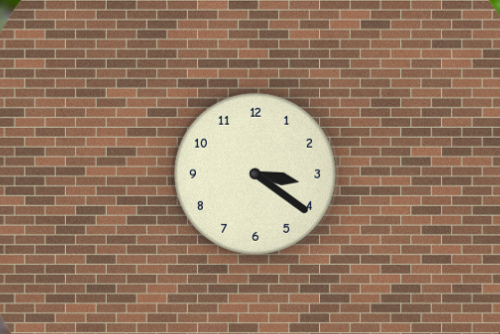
3:21
